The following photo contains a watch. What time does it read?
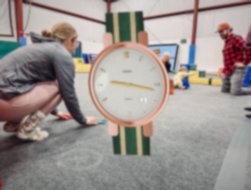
9:17
